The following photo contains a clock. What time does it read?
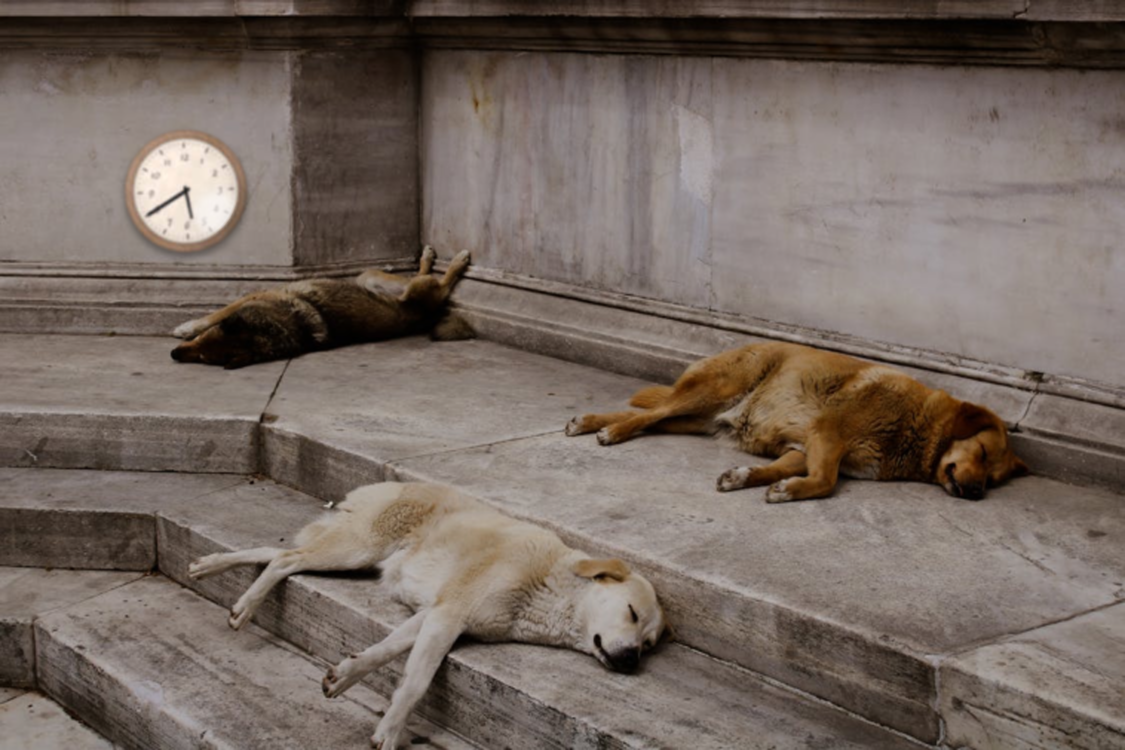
5:40
